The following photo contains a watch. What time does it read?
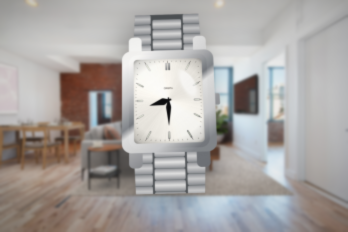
8:30
